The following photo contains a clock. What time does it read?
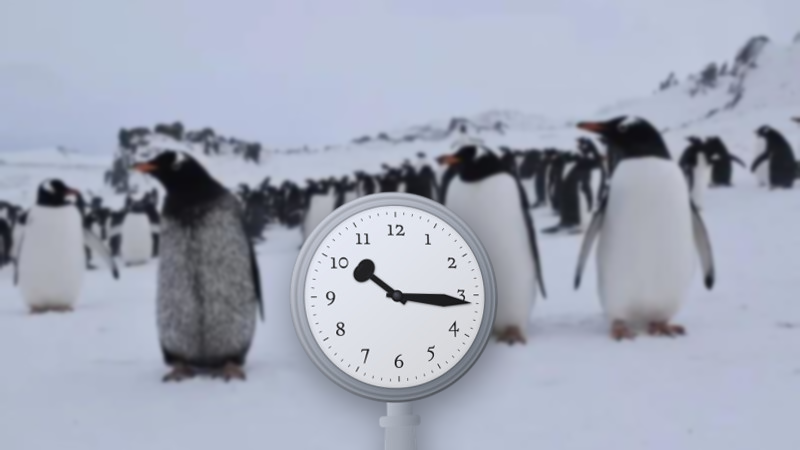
10:16
